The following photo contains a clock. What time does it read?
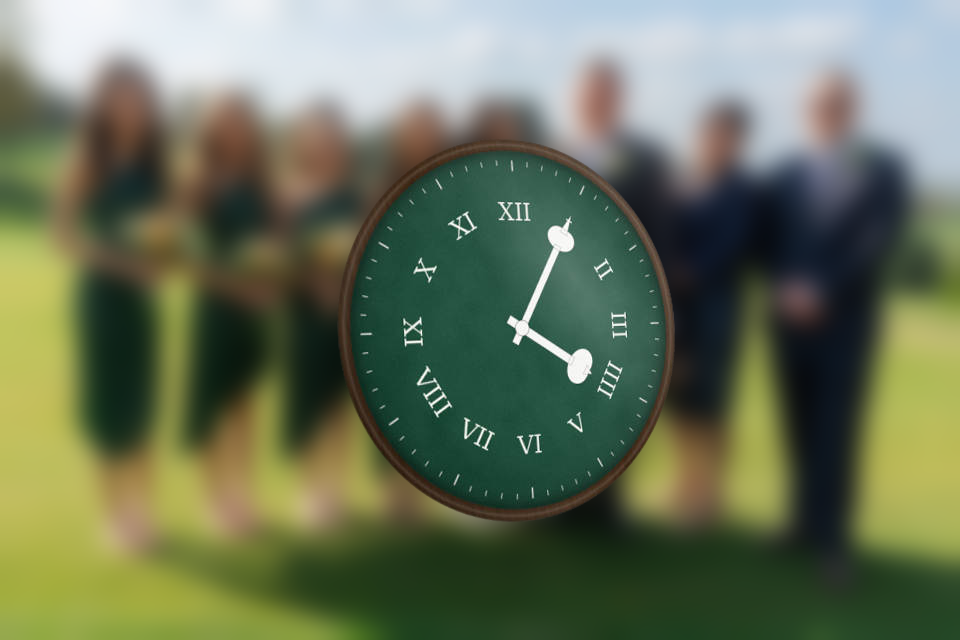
4:05
